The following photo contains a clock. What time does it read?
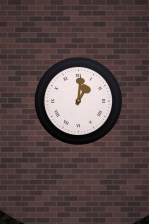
1:01
